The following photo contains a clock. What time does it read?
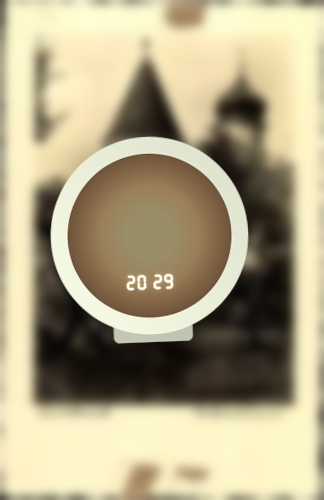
20:29
